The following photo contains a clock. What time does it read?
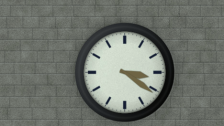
3:21
